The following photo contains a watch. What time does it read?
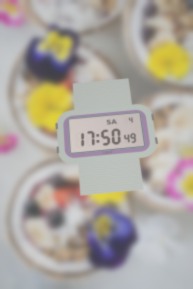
17:50:49
